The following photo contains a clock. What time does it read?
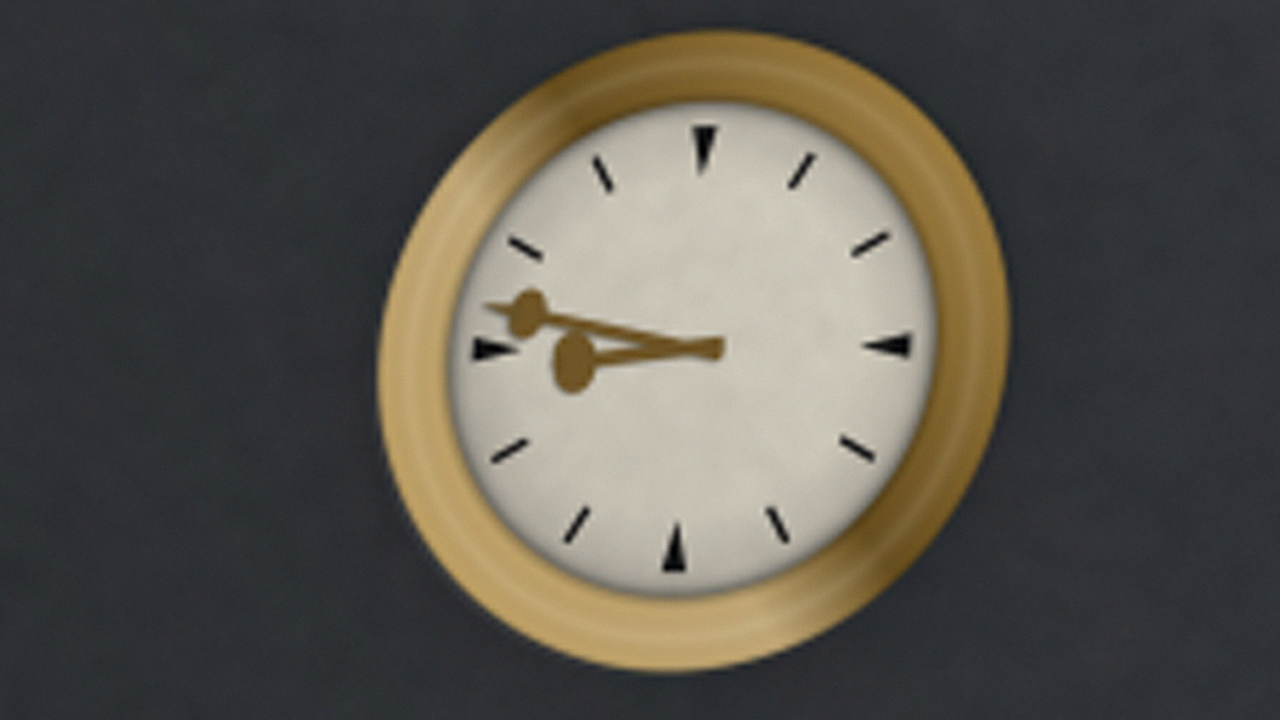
8:47
